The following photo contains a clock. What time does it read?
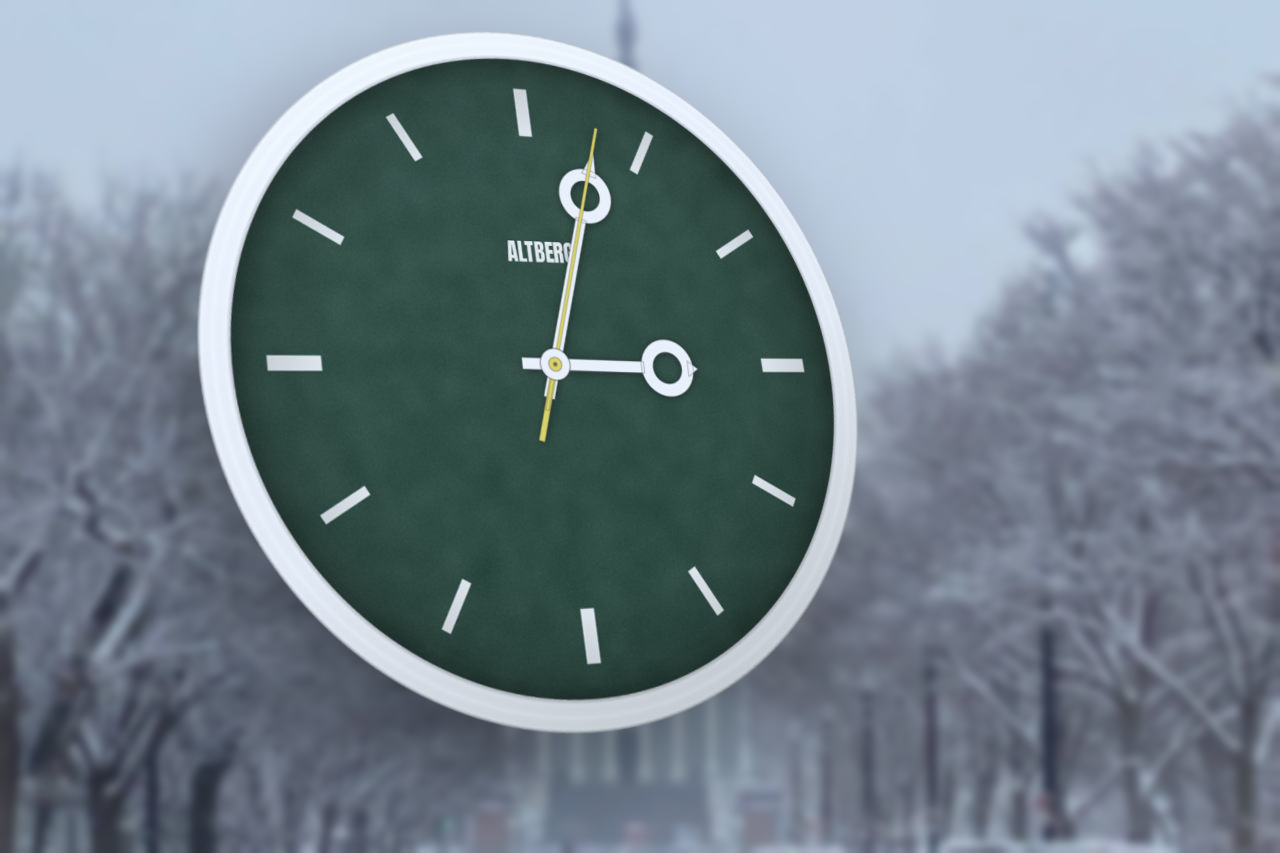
3:03:03
